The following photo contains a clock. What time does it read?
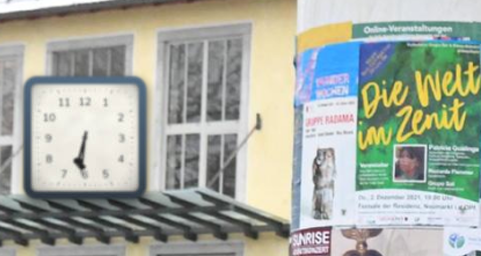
6:31
